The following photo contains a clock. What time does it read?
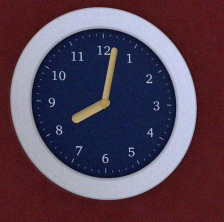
8:02
